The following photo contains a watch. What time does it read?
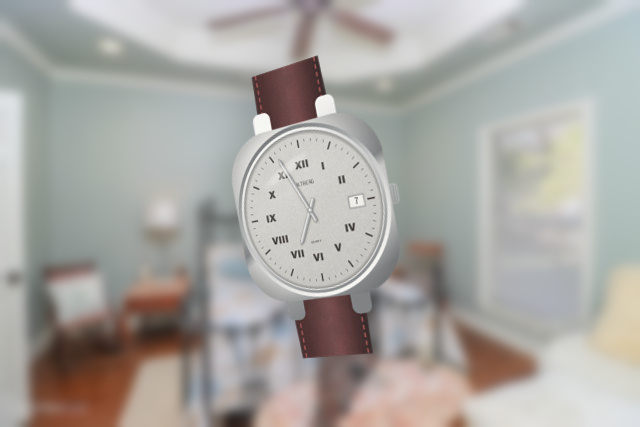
6:56
